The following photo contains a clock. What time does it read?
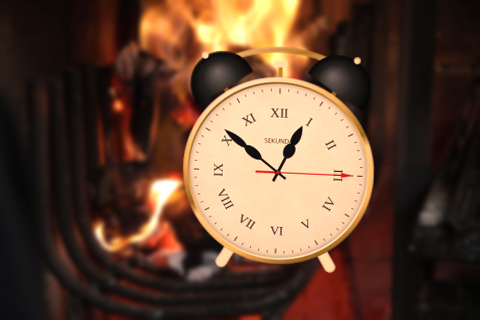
12:51:15
